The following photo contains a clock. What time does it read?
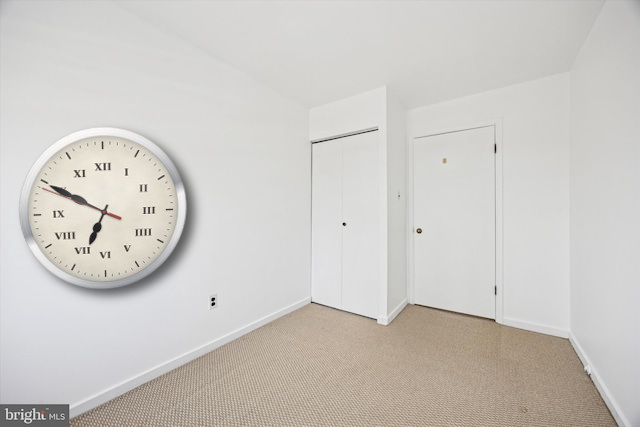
6:49:49
